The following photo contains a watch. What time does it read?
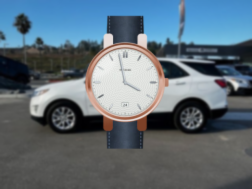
3:58
